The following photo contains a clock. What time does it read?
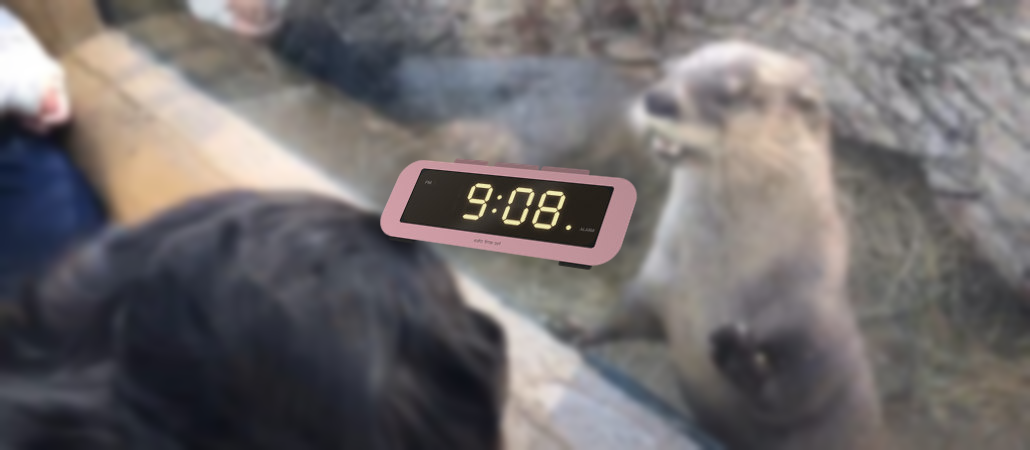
9:08
